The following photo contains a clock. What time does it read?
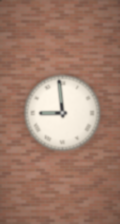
8:59
